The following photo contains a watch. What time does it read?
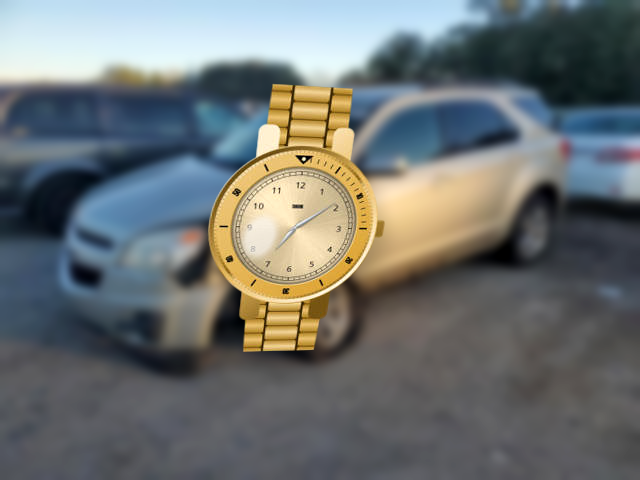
7:09
